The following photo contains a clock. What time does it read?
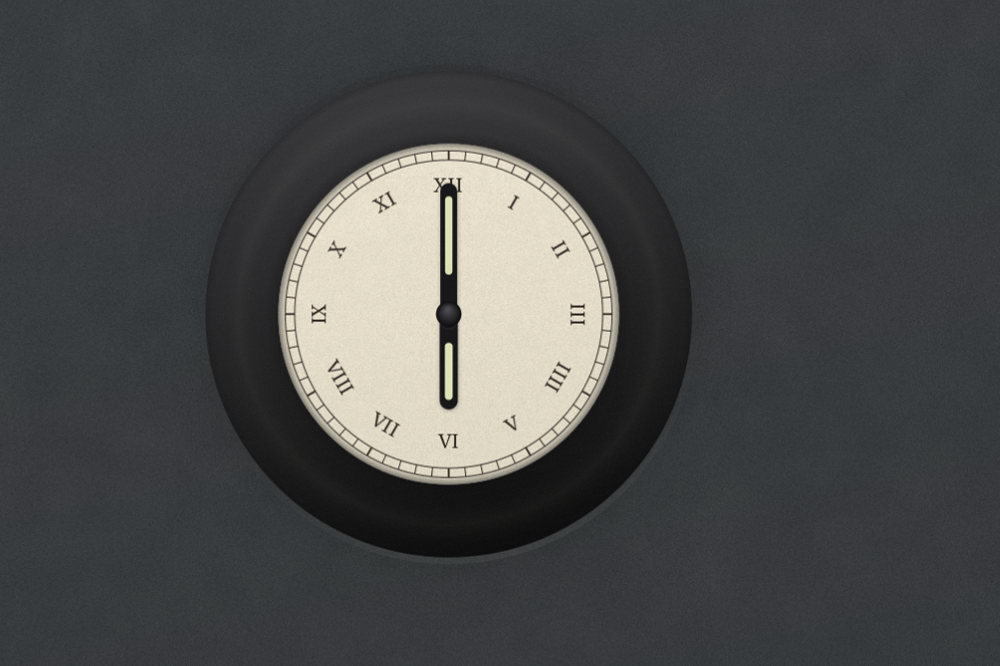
6:00
